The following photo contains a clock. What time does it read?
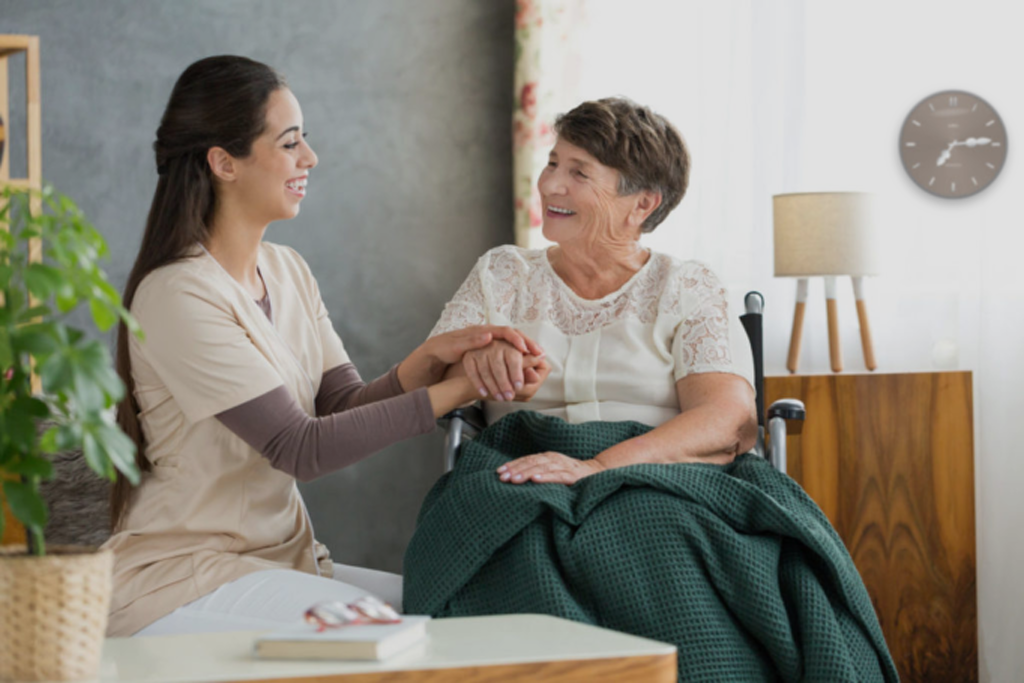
7:14
